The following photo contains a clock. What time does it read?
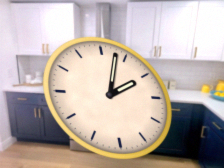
2:03
